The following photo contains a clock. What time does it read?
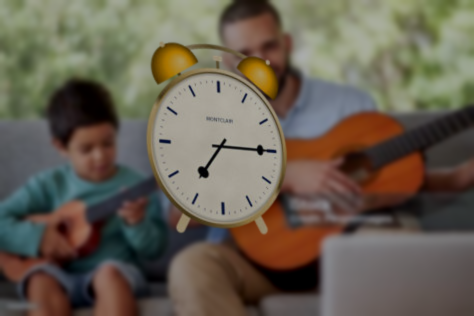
7:15
